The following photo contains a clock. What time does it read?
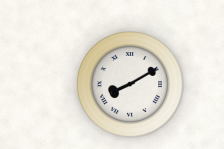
8:10
